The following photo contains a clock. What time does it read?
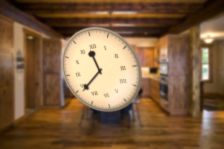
11:39
